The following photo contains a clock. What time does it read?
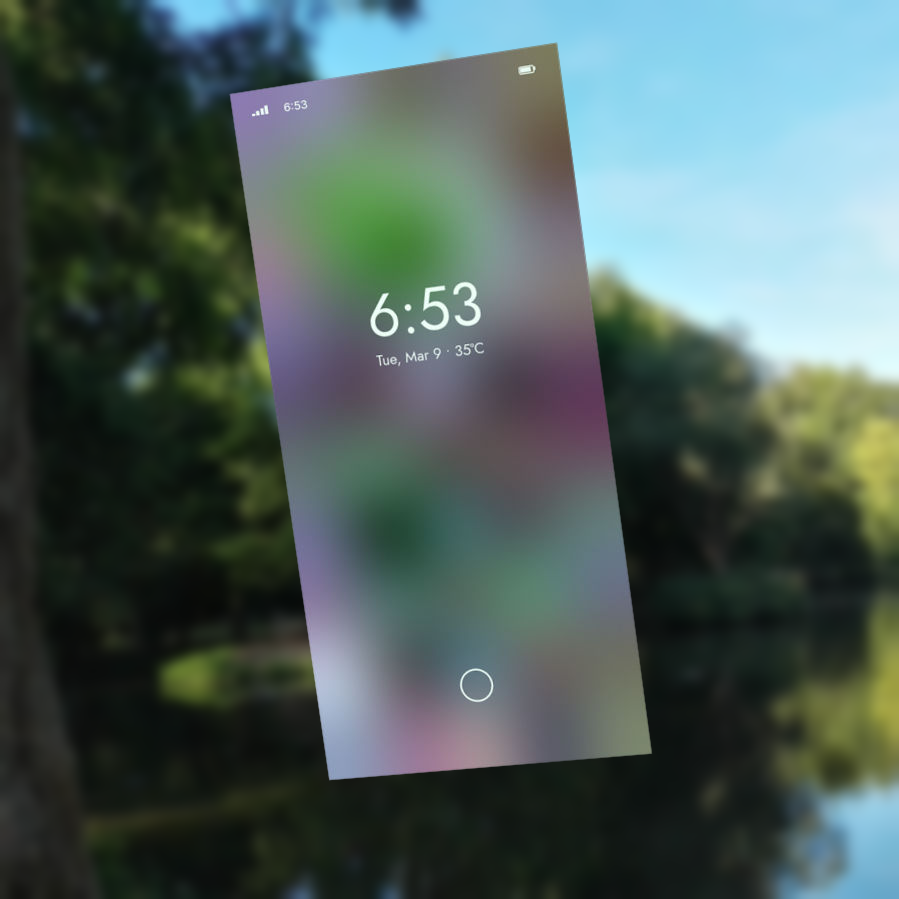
6:53
